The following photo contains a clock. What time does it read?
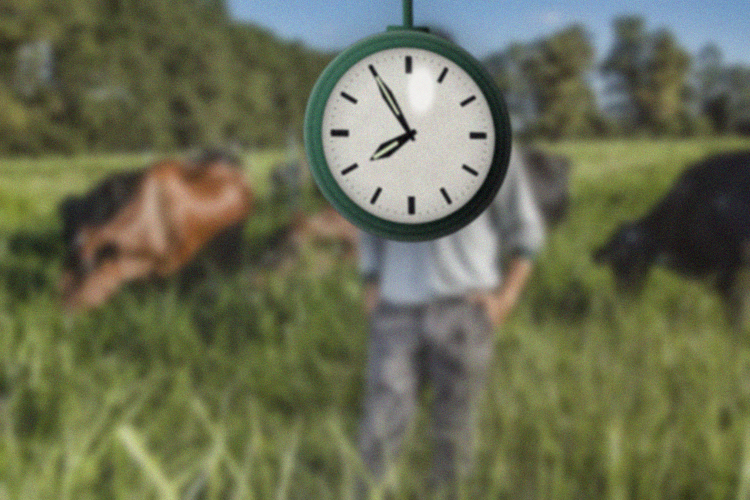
7:55
